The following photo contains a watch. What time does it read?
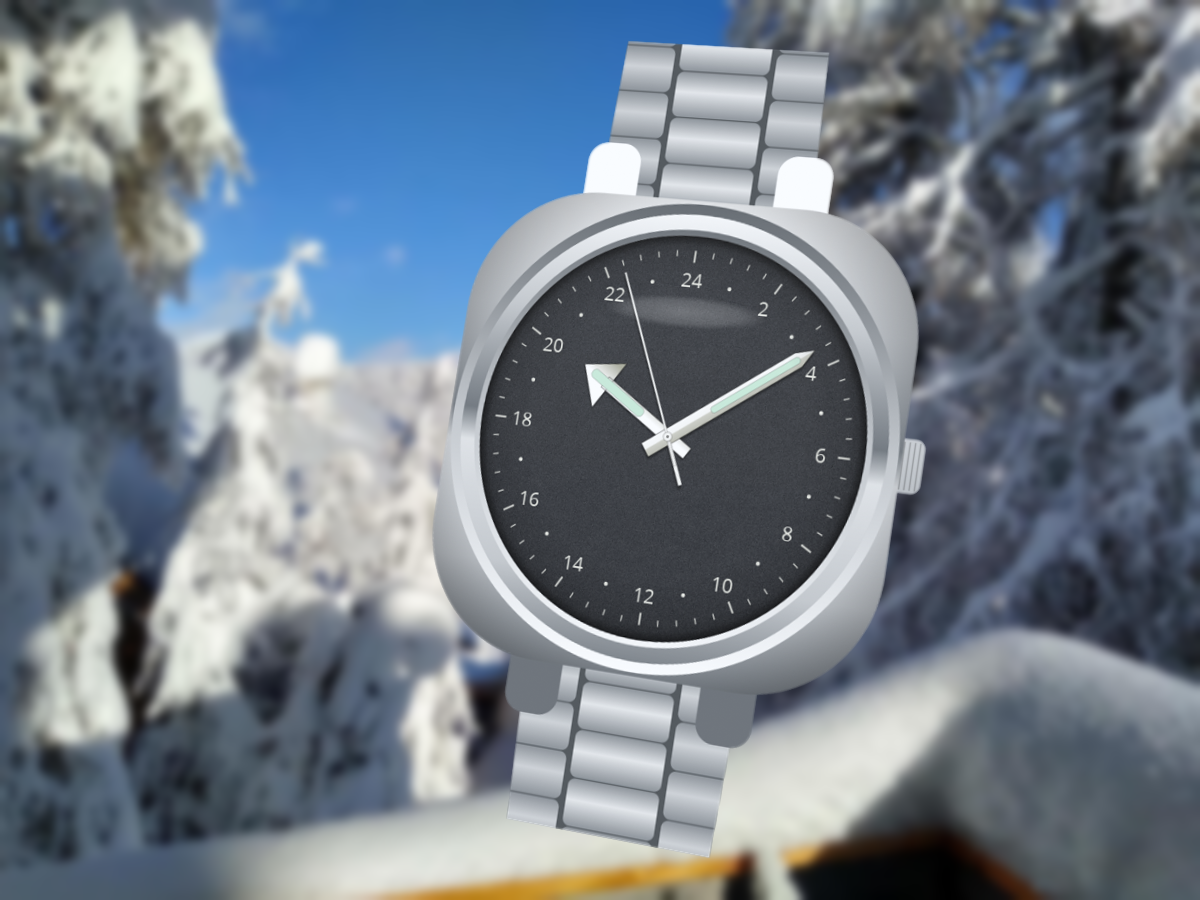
20:08:56
